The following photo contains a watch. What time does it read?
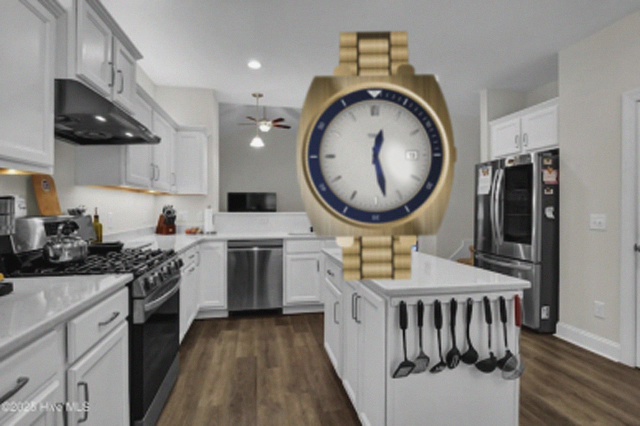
12:28
